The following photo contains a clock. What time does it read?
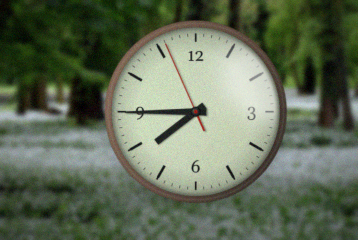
7:44:56
